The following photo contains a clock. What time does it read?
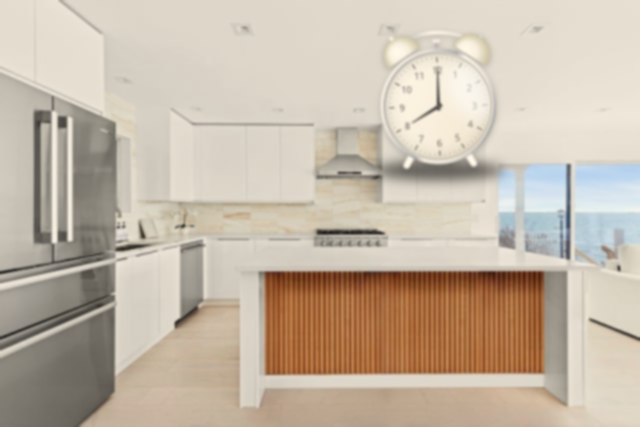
8:00
